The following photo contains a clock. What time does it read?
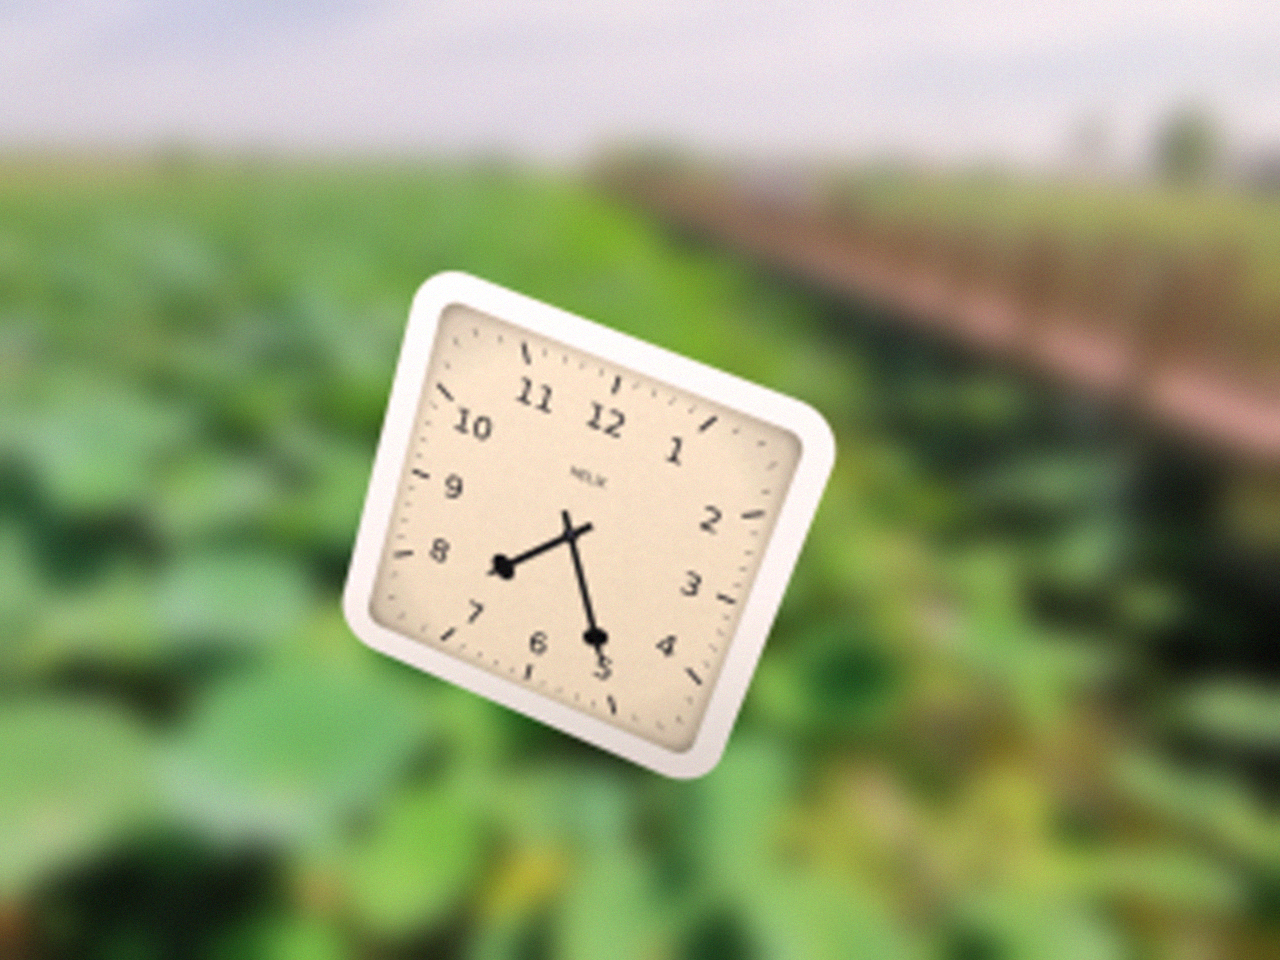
7:25
